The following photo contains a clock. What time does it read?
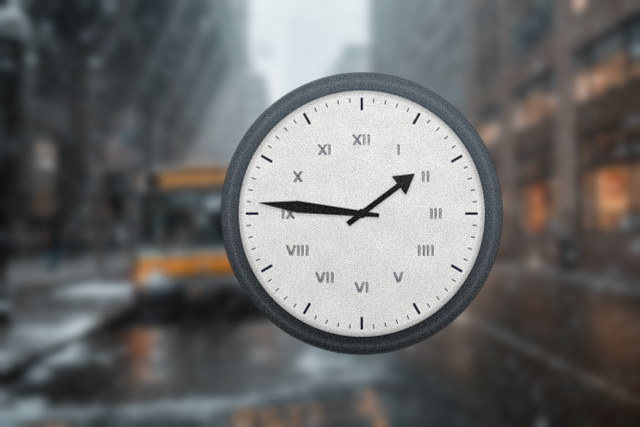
1:46
